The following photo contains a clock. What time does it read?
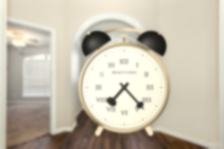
7:23
